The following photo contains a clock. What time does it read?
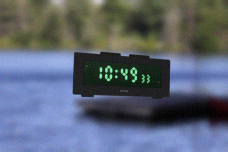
10:49:33
